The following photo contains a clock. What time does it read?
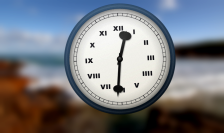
12:31
